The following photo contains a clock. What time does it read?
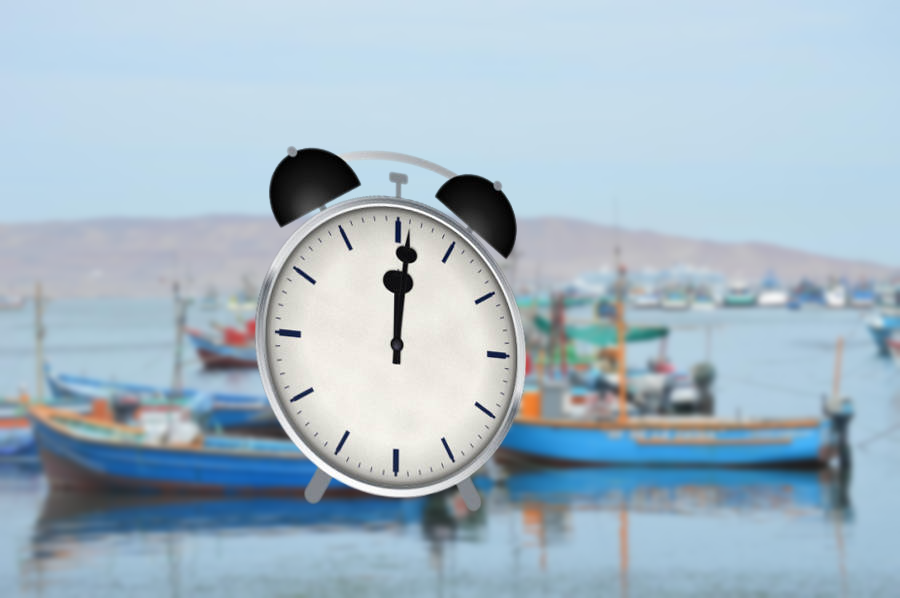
12:01
